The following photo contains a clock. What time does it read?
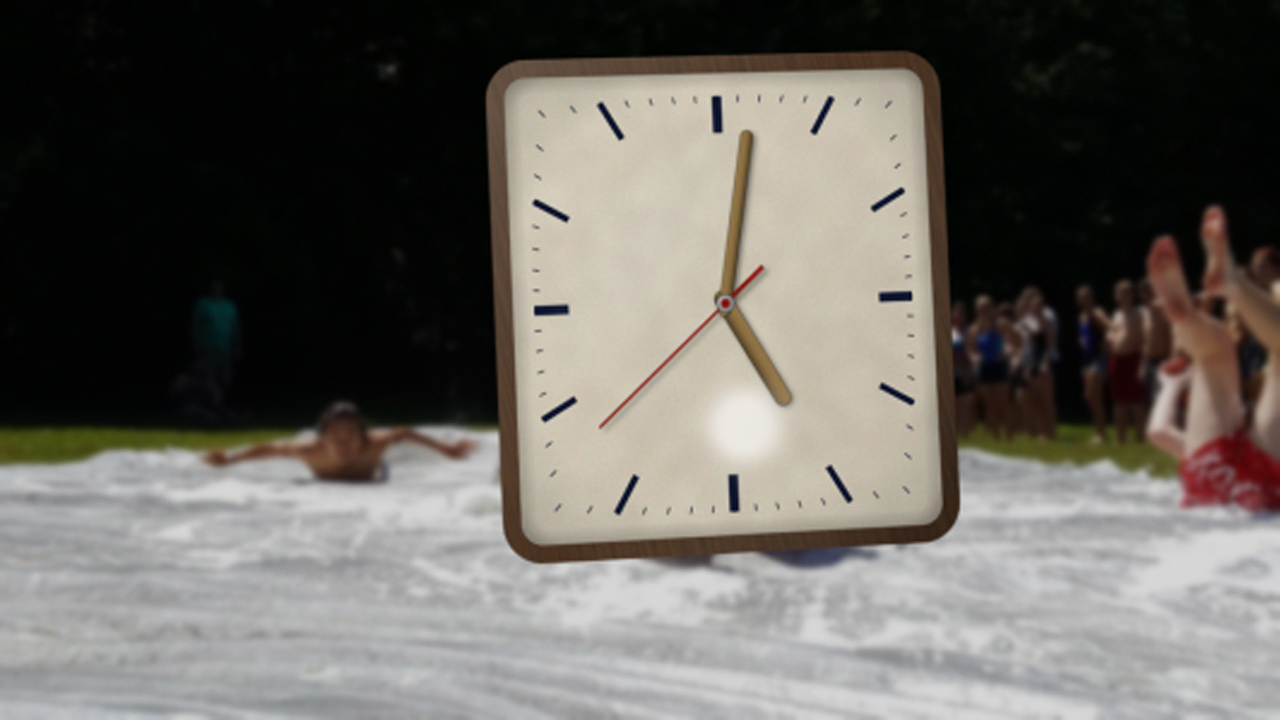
5:01:38
